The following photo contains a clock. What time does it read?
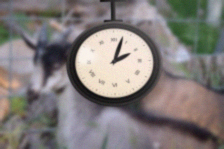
2:03
